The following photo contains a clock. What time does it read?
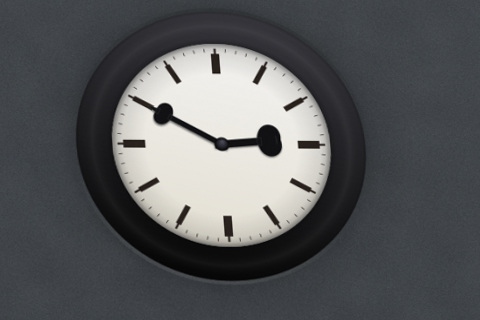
2:50
